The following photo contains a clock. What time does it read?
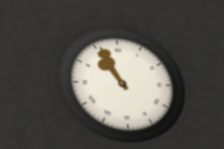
10:56
